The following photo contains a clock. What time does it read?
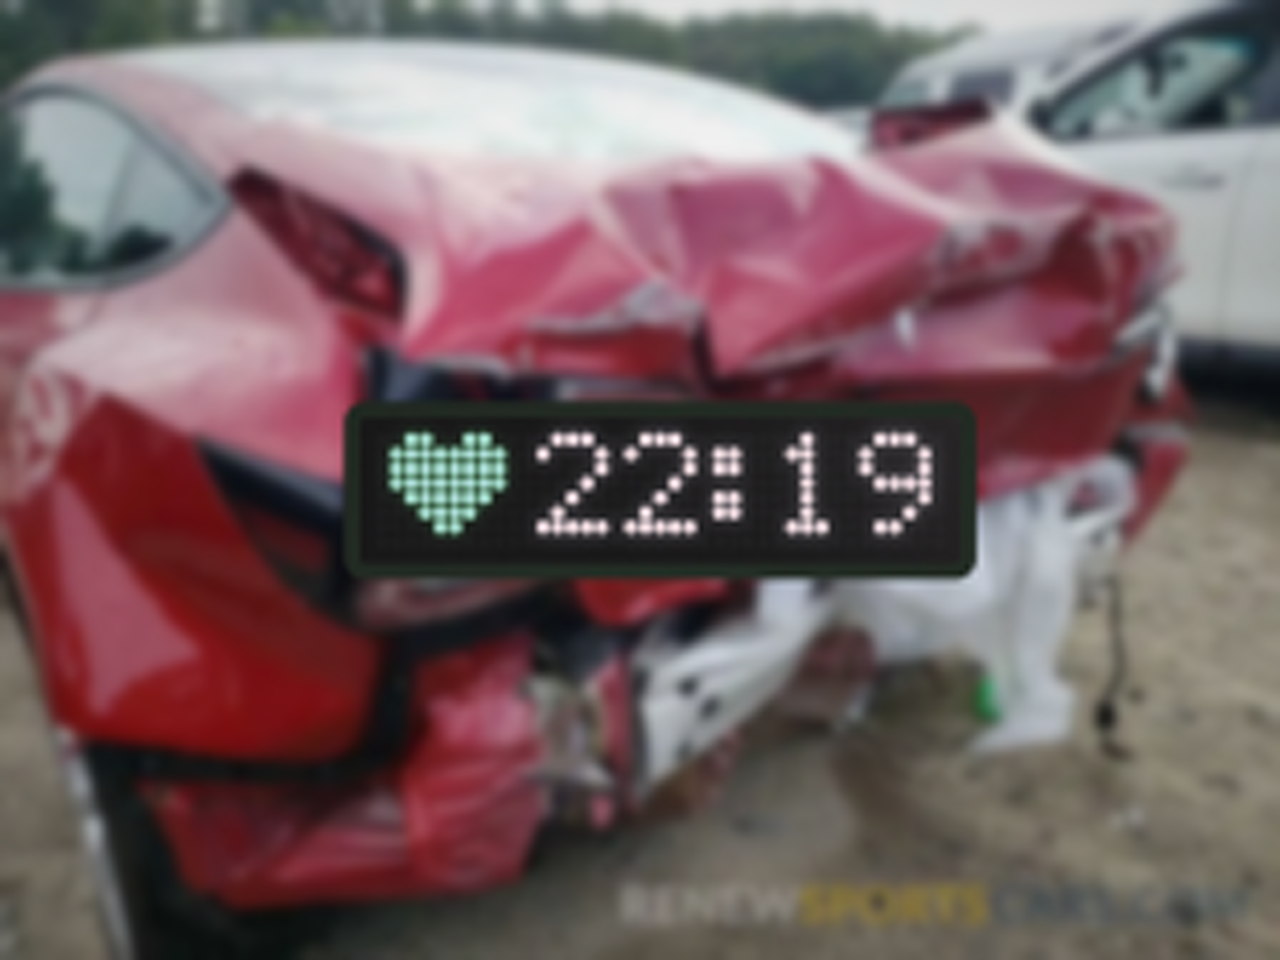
22:19
